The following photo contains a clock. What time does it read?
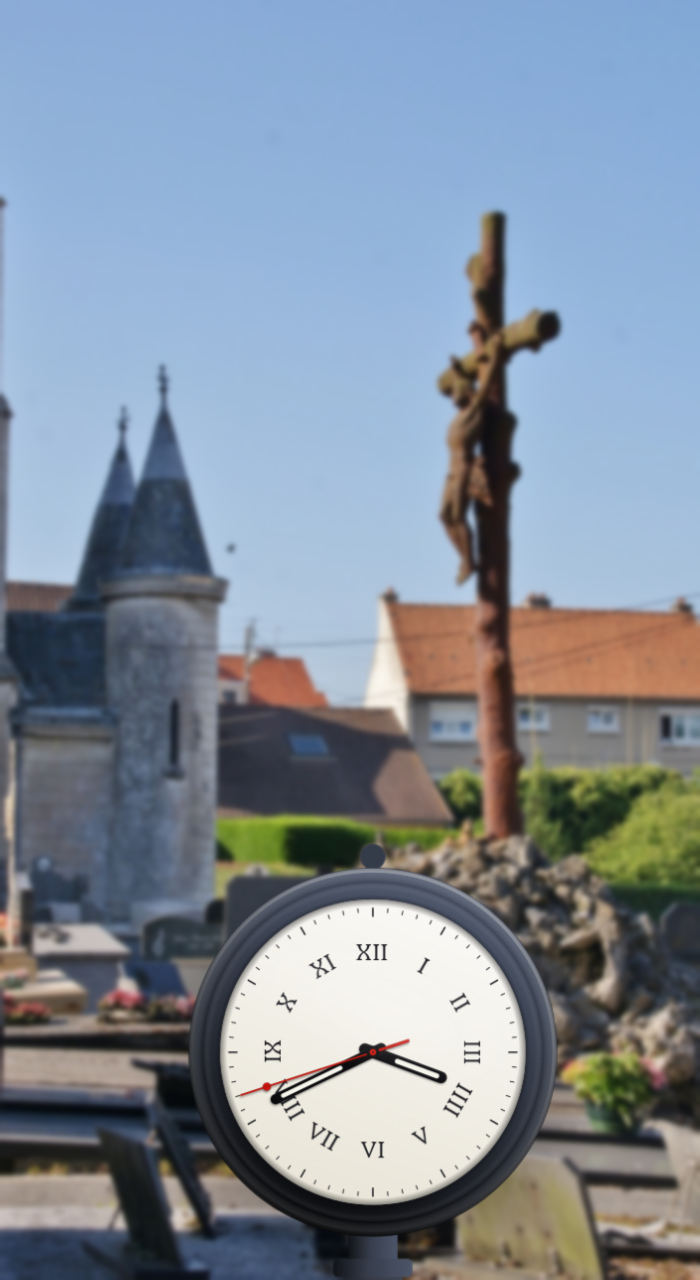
3:40:42
